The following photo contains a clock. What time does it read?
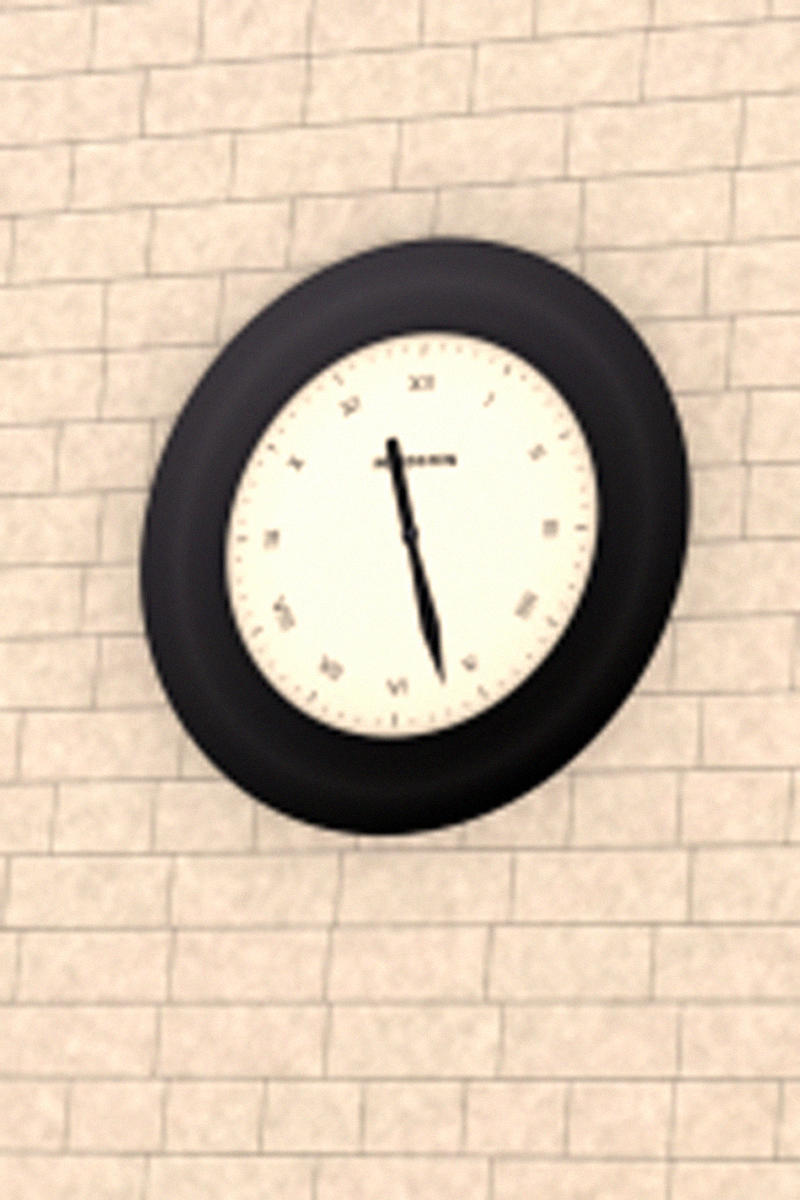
11:27
